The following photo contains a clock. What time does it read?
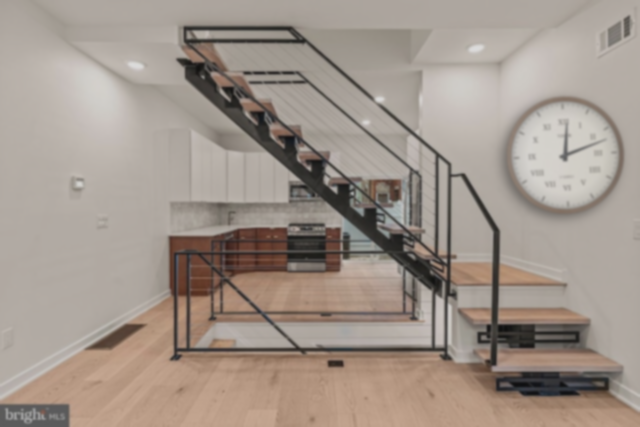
12:12
